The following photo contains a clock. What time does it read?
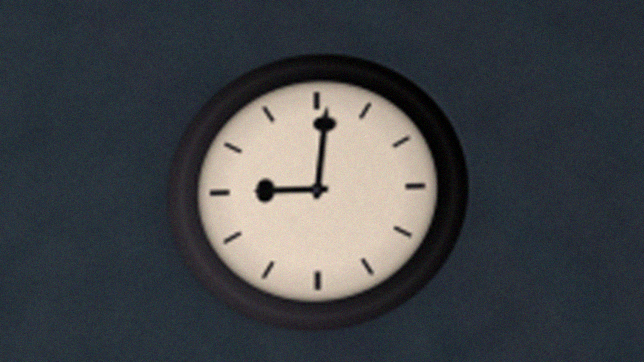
9:01
